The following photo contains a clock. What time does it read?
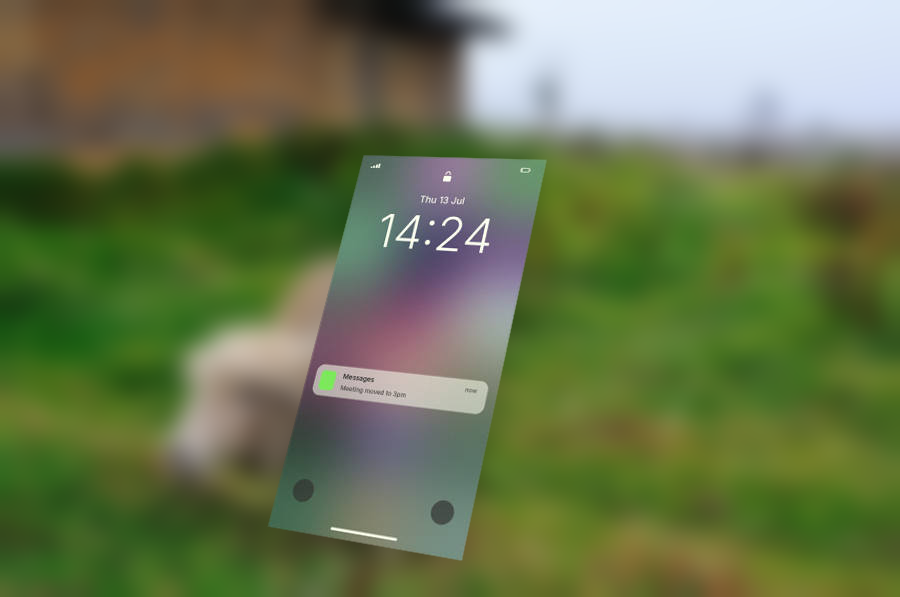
14:24
